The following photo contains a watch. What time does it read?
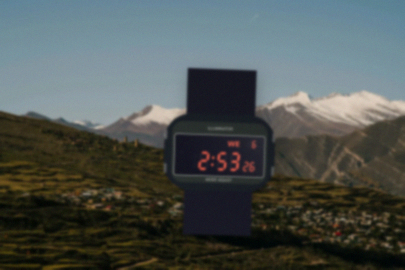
2:53
